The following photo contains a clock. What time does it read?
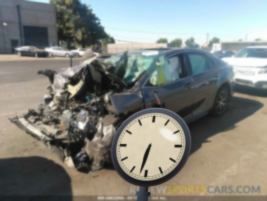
6:32
